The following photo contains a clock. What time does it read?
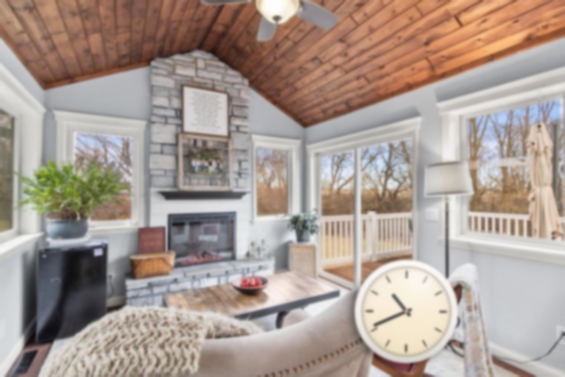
10:41
